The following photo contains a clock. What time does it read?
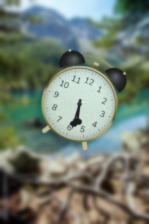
5:29
